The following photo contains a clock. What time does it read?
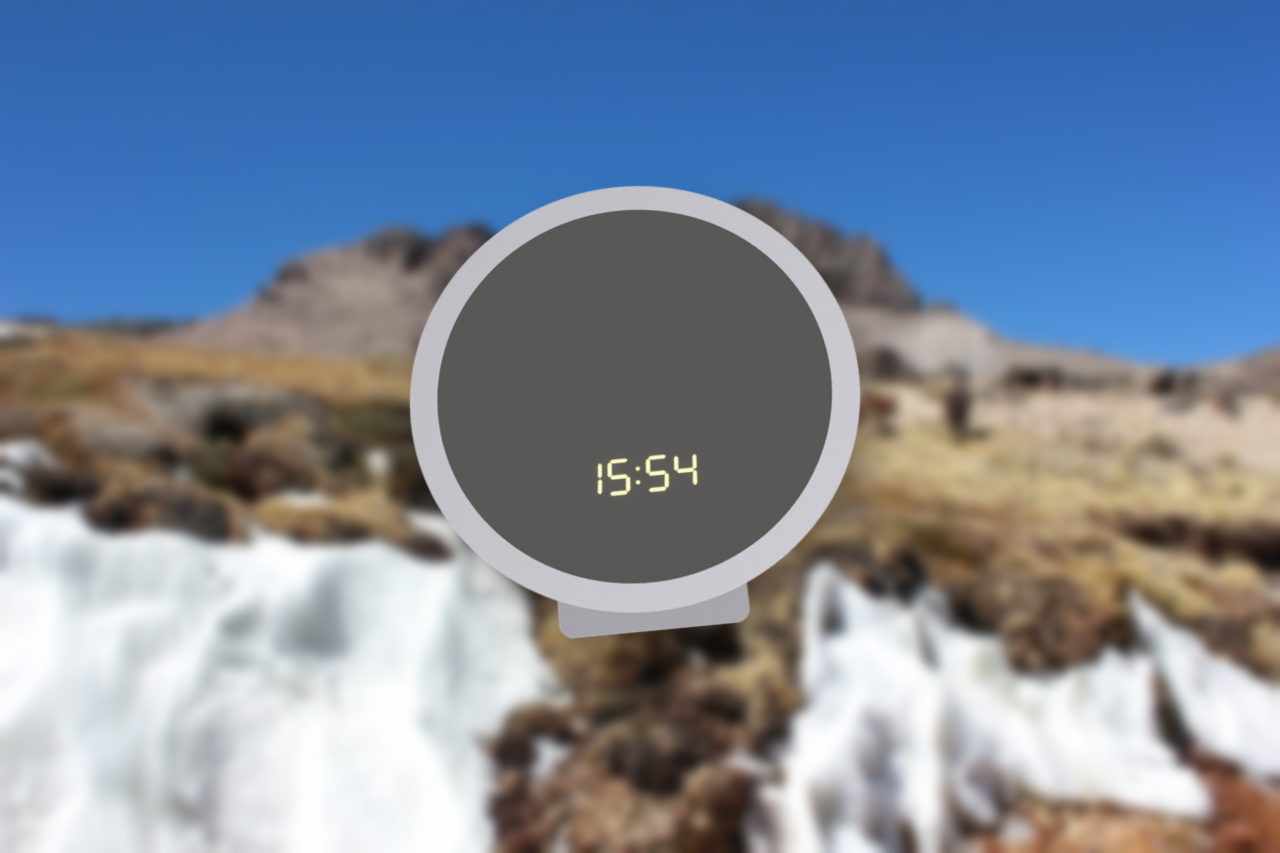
15:54
